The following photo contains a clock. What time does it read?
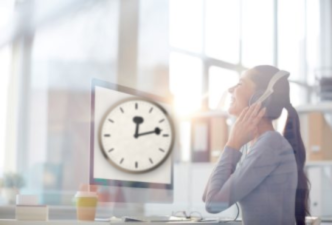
12:13
